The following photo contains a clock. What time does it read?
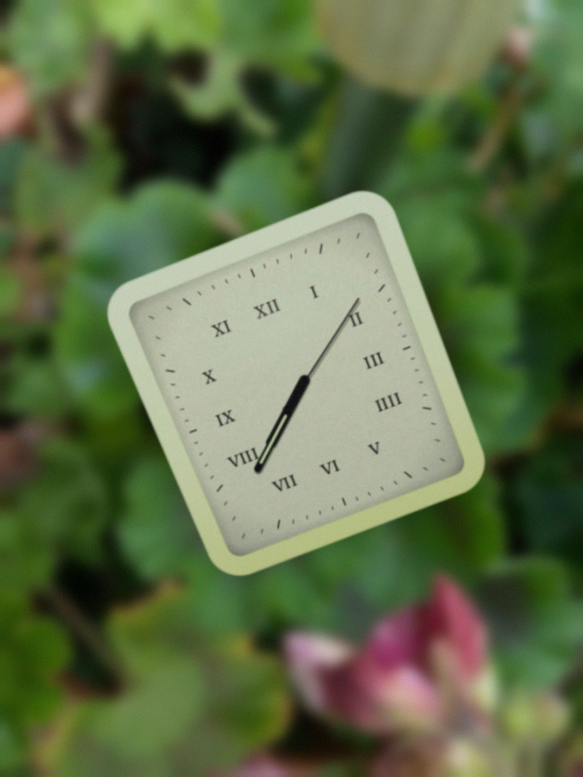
7:38:09
